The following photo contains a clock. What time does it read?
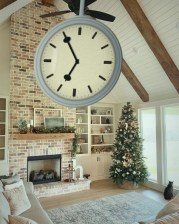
6:55
